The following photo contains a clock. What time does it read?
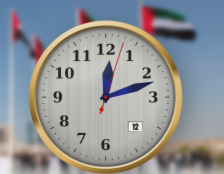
12:12:03
